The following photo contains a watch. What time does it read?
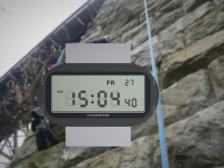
15:04:40
